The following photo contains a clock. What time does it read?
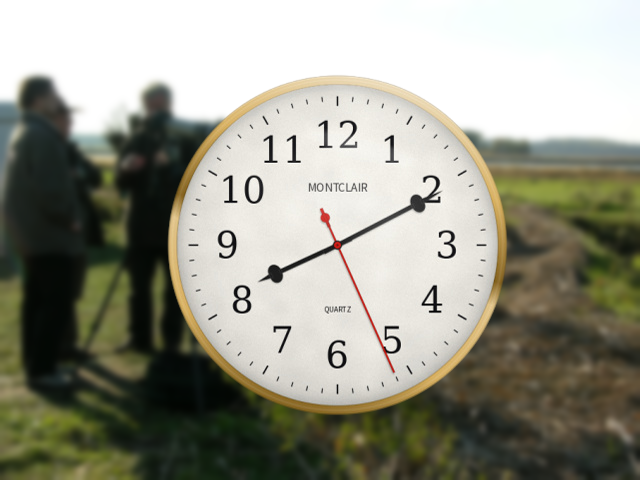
8:10:26
